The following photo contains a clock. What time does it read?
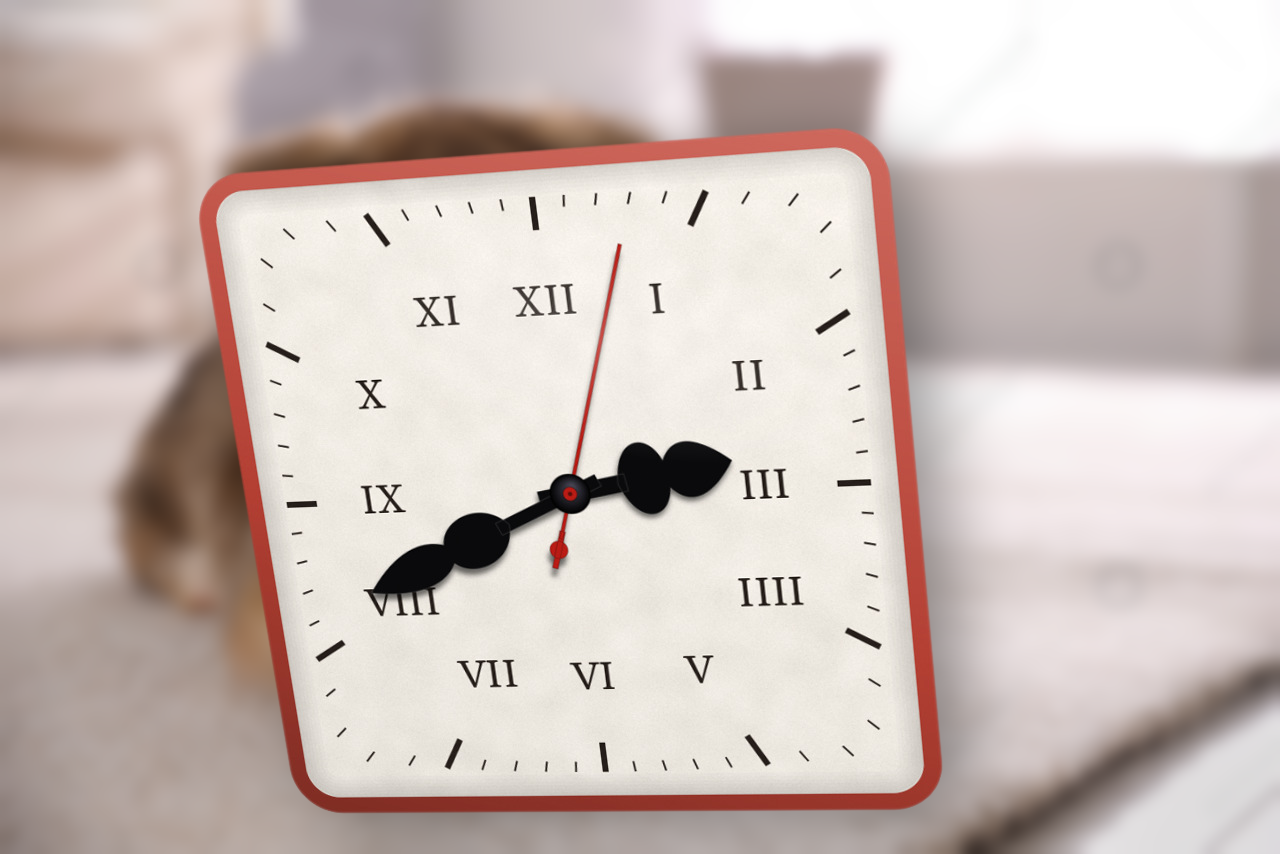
2:41:03
